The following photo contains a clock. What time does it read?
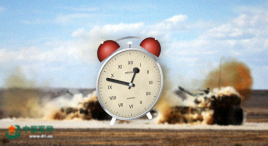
12:48
